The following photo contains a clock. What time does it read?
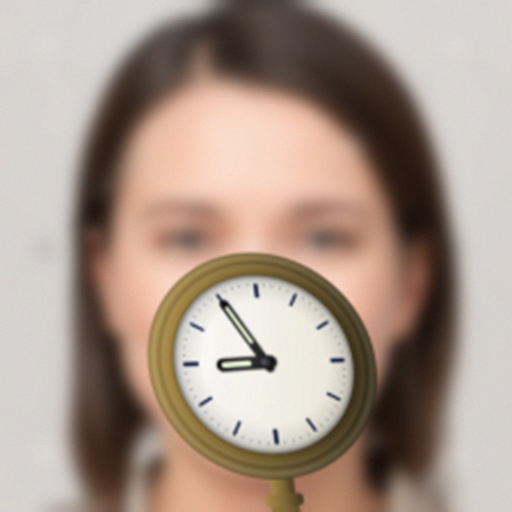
8:55
